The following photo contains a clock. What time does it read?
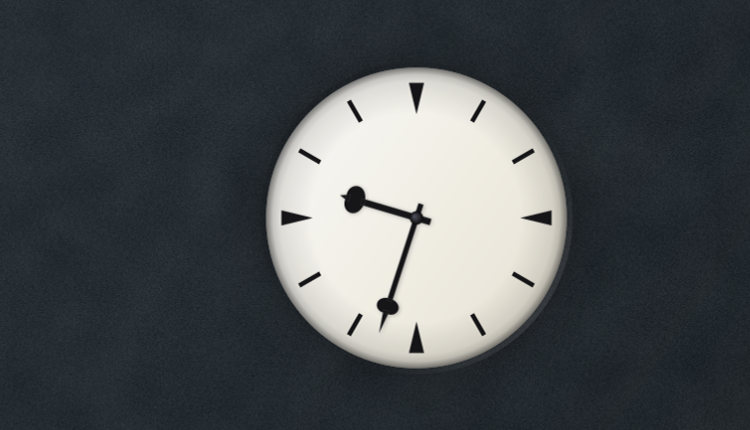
9:33
